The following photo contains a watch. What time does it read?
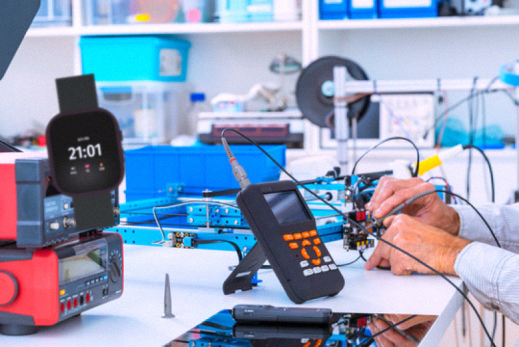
21:01
